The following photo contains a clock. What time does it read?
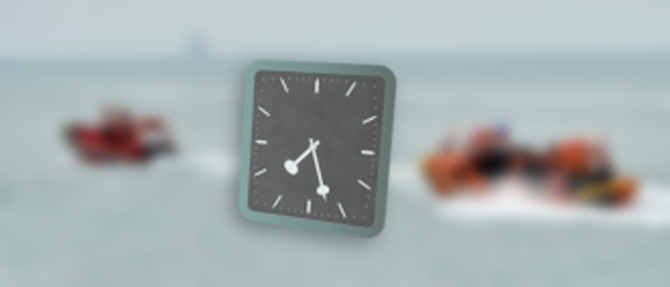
7:27
